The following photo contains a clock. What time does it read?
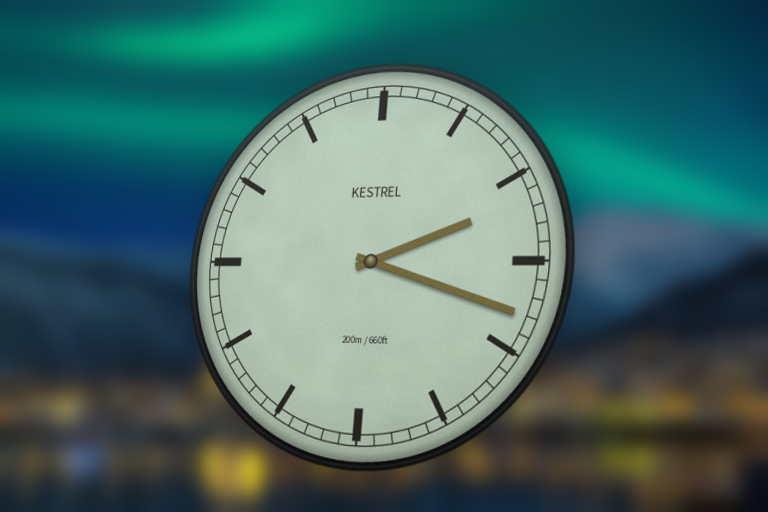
2:18
